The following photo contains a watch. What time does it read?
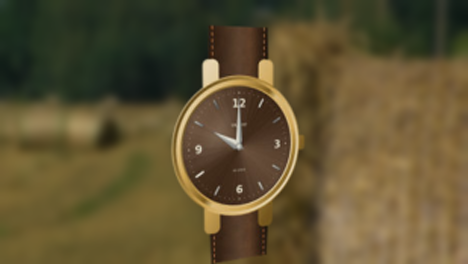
10:00
